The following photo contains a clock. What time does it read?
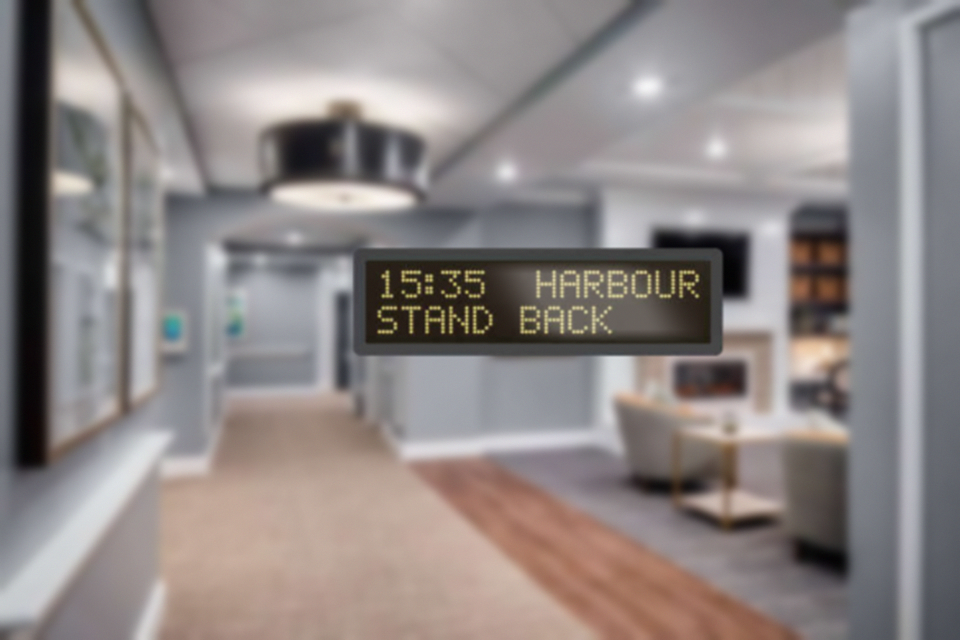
15:35
